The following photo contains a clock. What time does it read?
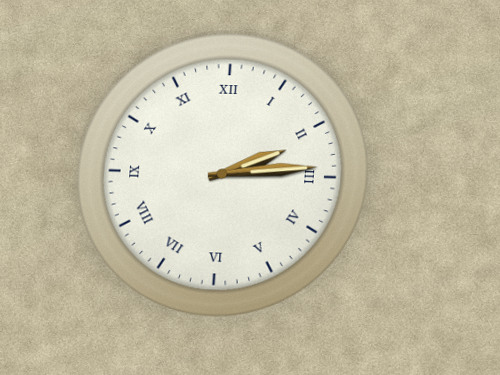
2:14
